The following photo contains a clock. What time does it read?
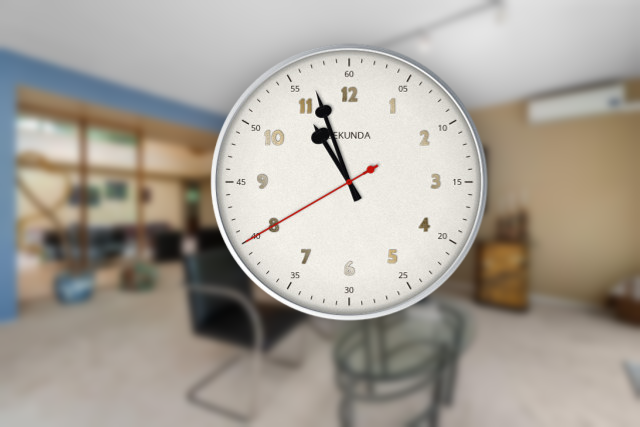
10:56:40
